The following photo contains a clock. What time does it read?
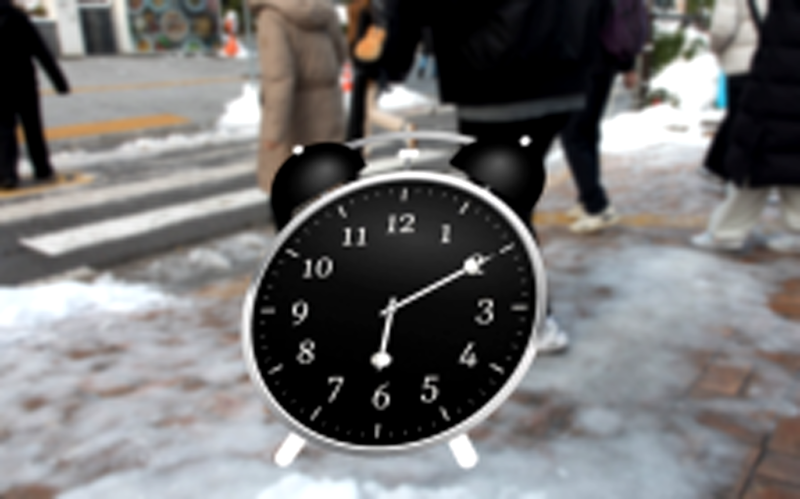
6:10
